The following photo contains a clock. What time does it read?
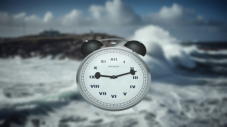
9:12
